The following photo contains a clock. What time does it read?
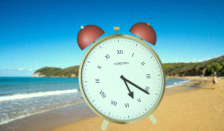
5:21
